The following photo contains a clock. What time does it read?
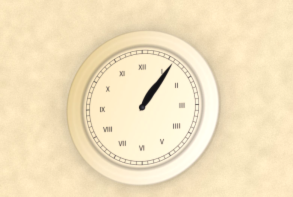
1:06
